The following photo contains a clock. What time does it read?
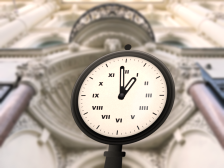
12:59
